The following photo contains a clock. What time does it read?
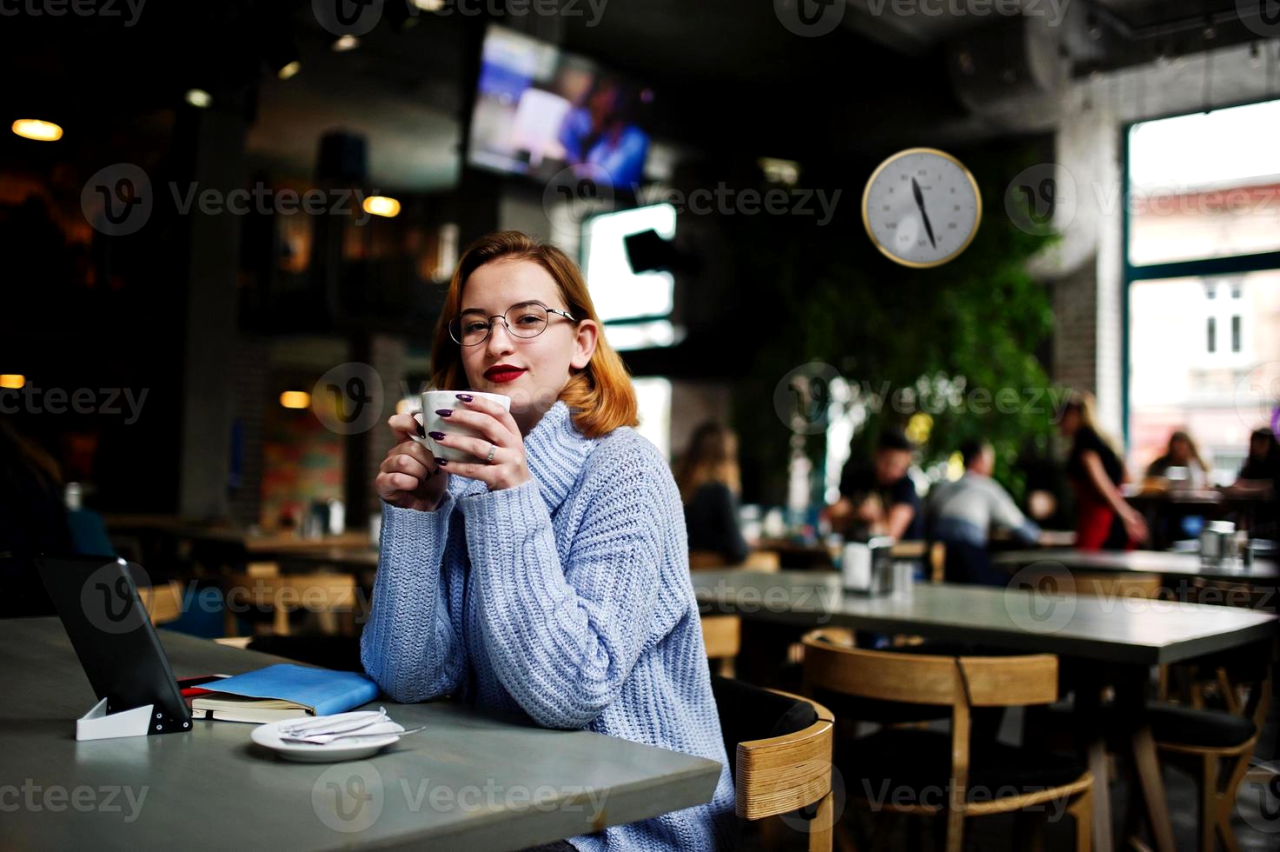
11:27
